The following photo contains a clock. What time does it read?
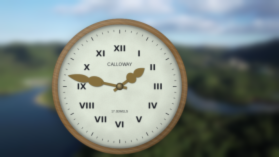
1:47
